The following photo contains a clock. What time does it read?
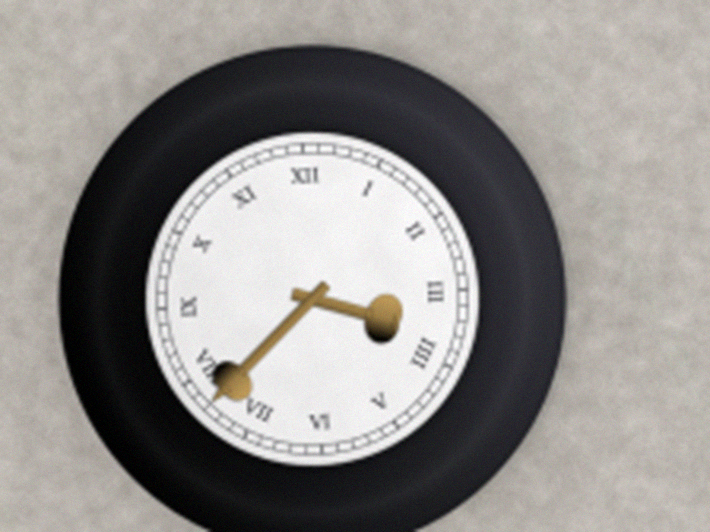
3:38
